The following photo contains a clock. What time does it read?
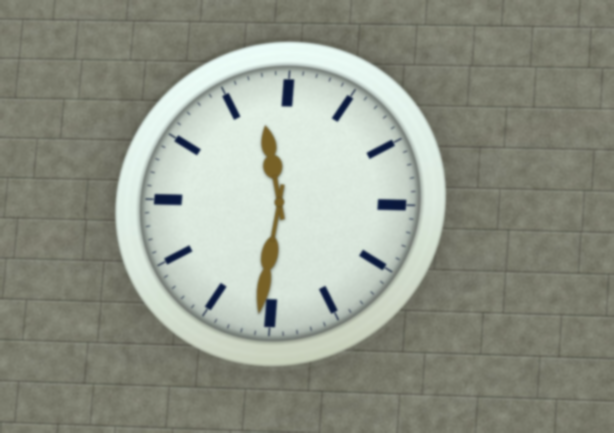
11:31
